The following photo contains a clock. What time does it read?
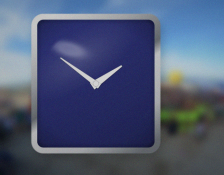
1:51
